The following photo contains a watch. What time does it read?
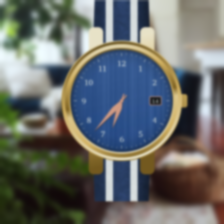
6:37
